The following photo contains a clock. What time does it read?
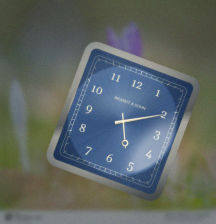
5:10
